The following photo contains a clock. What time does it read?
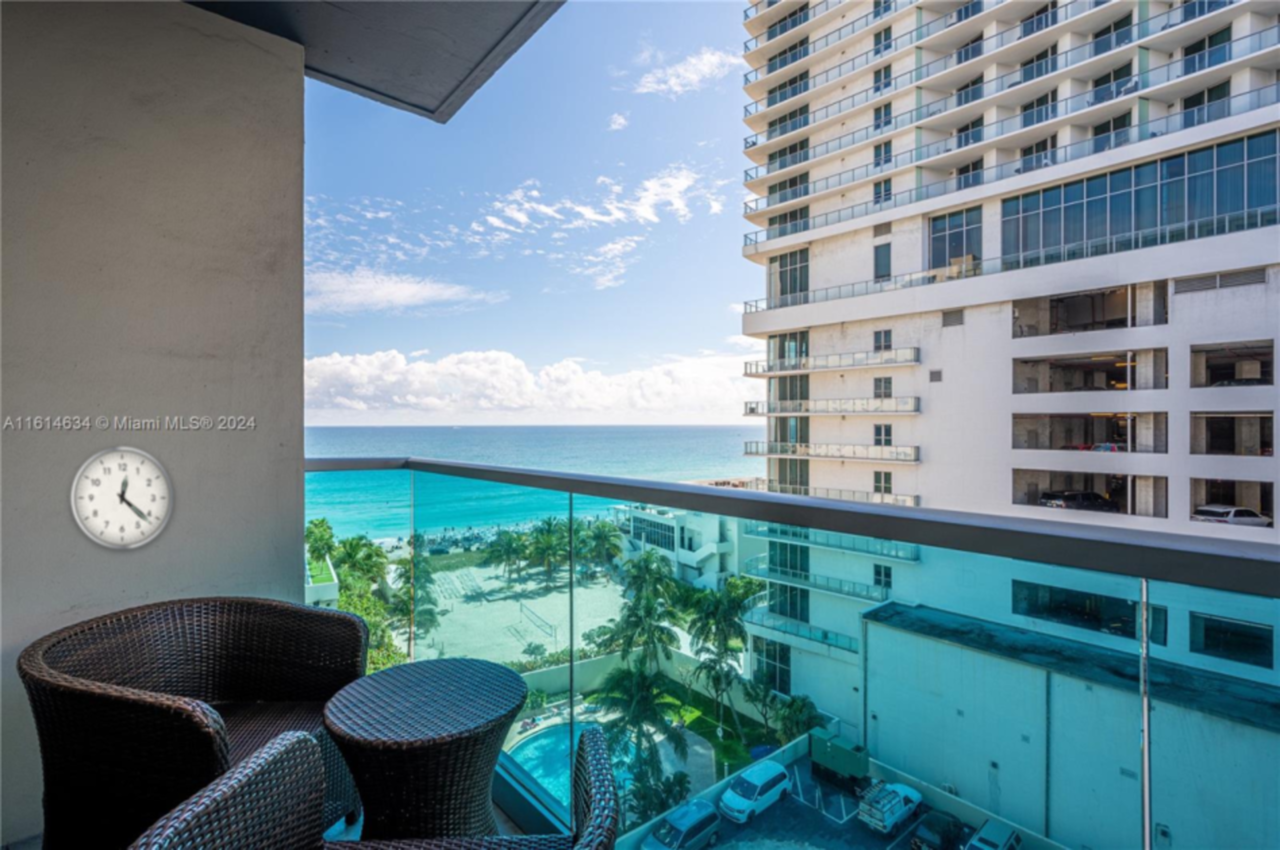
12:22
